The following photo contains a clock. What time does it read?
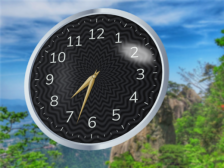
7:33
